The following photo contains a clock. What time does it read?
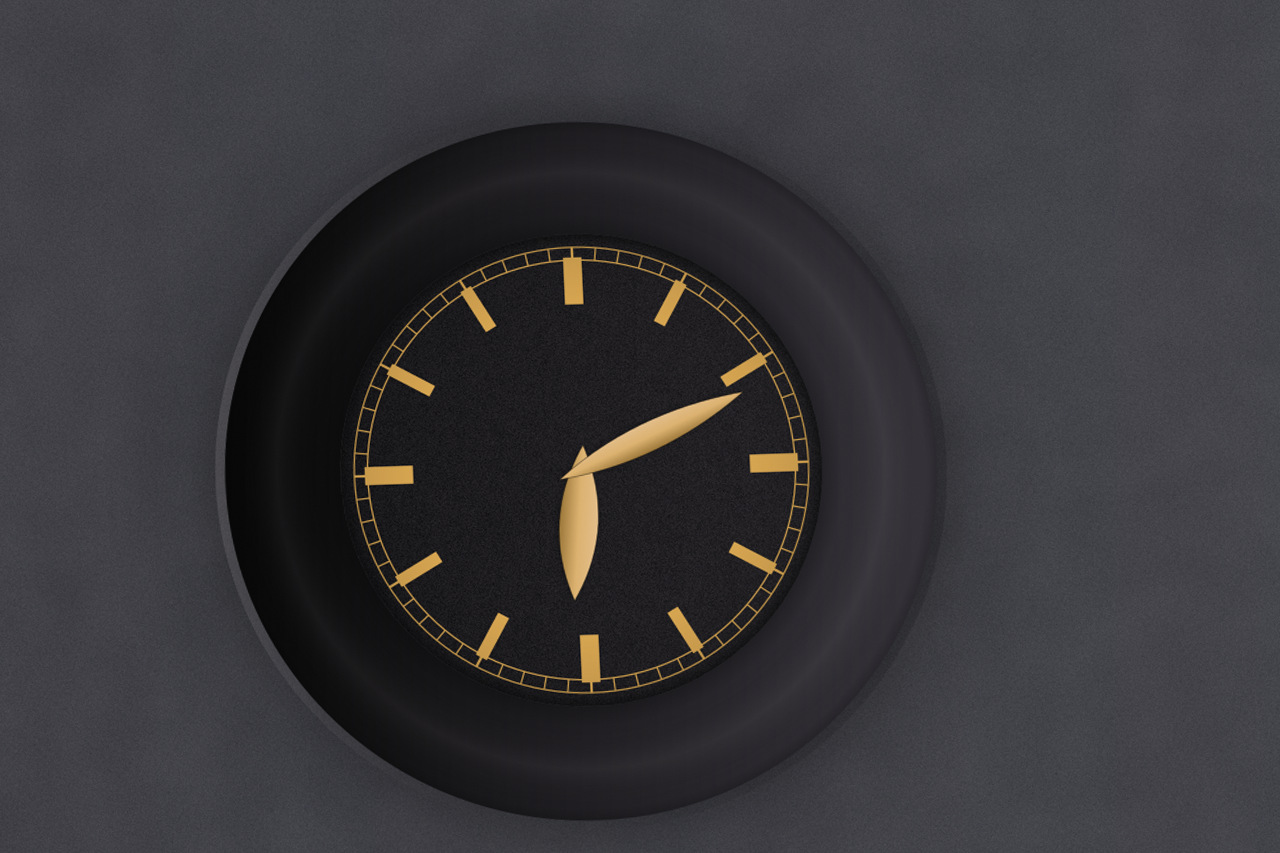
6:11
